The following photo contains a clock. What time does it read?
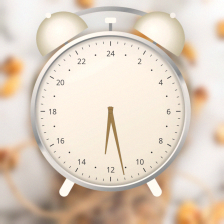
12:28
